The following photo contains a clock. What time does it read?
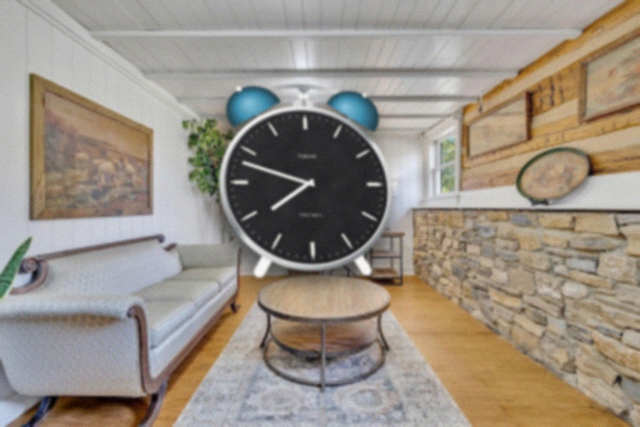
7:48
